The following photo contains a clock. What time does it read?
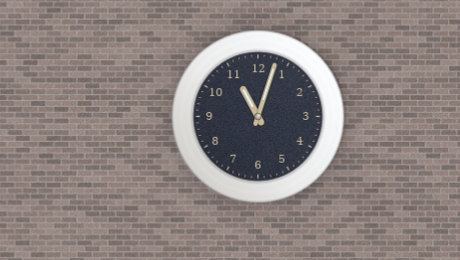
11:03
